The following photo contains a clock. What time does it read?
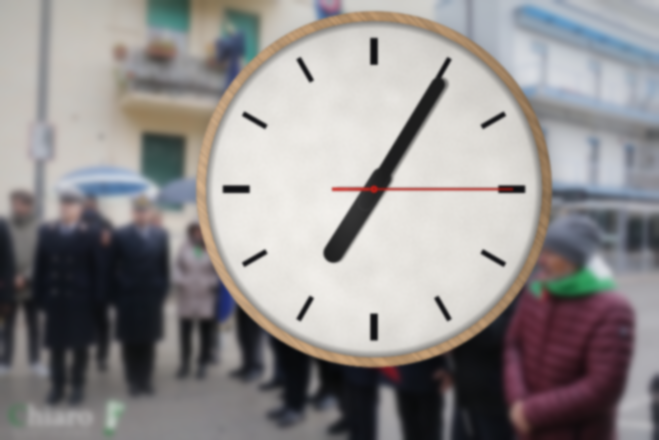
7:05:15
